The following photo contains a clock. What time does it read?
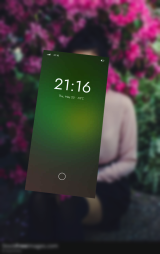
21:16
